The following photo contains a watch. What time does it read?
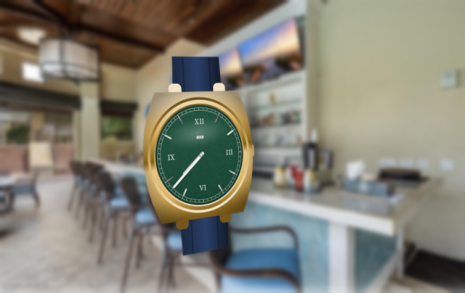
7:38
